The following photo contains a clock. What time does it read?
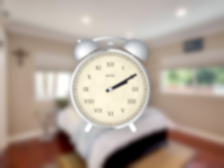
2:10
